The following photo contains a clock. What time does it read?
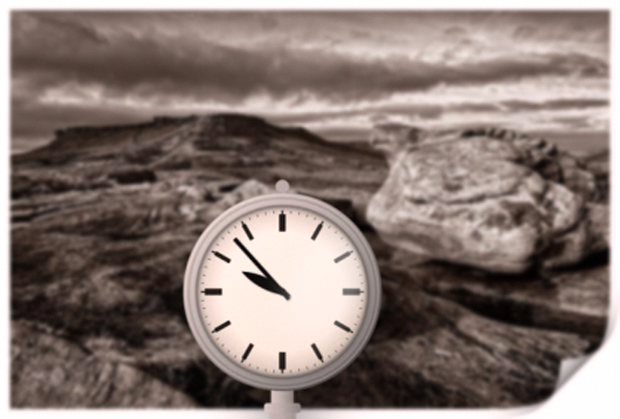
9:53
